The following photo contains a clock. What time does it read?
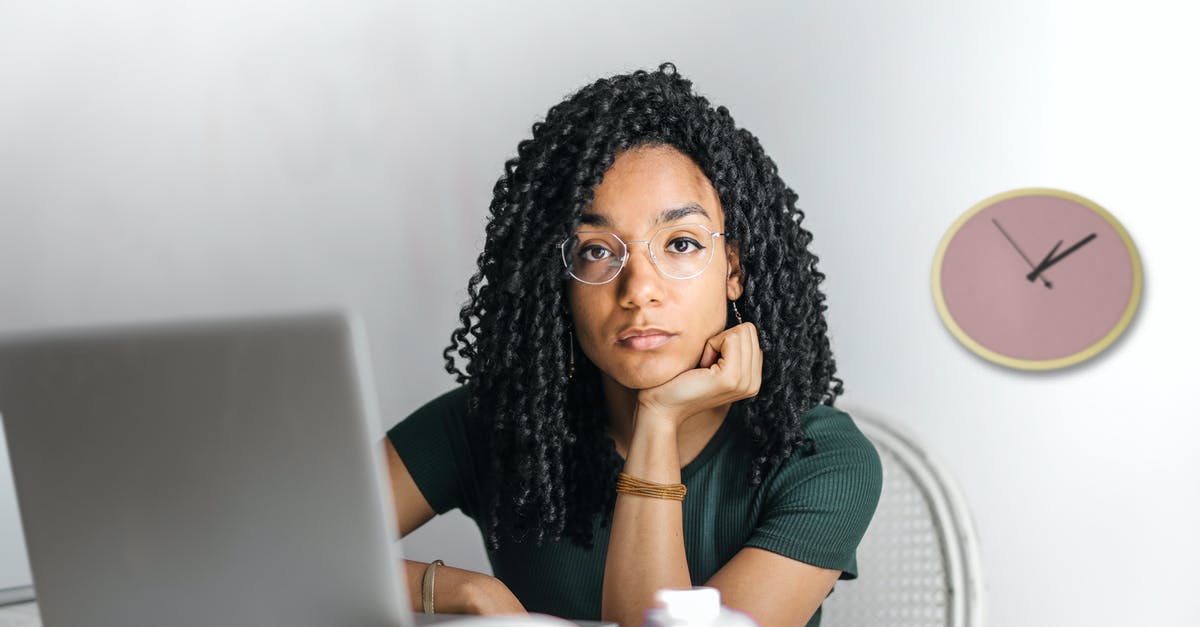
1:08:54
